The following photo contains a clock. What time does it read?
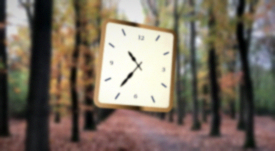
10:36
